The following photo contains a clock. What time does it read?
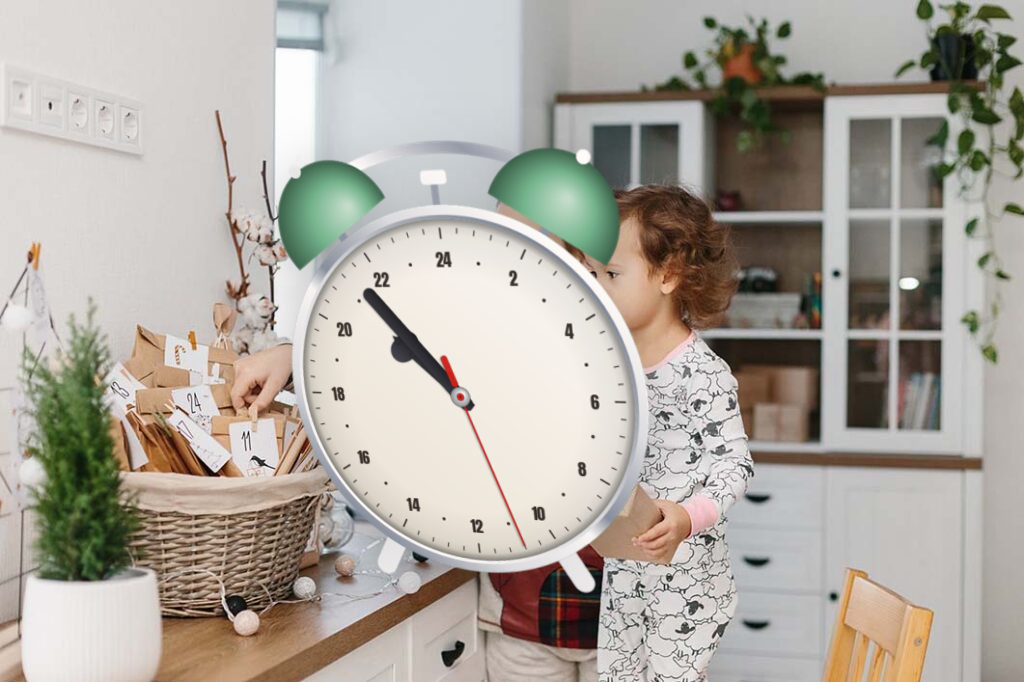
20:53:27
